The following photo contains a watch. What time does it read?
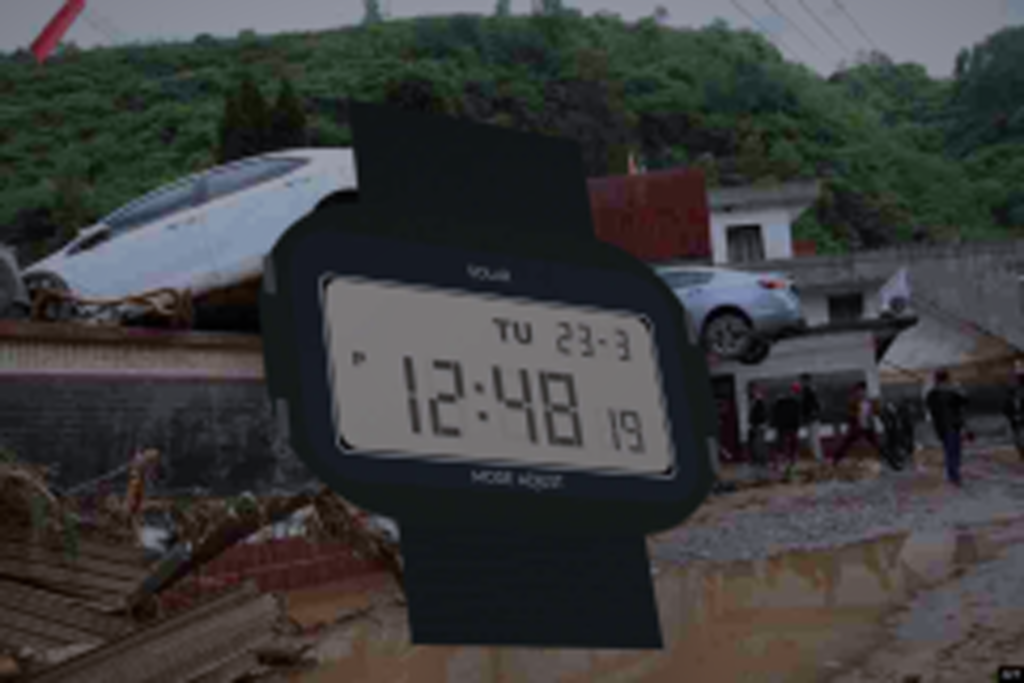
12:48:19
